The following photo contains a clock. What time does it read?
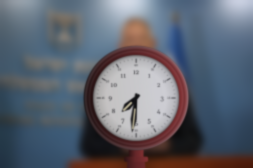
7:31
